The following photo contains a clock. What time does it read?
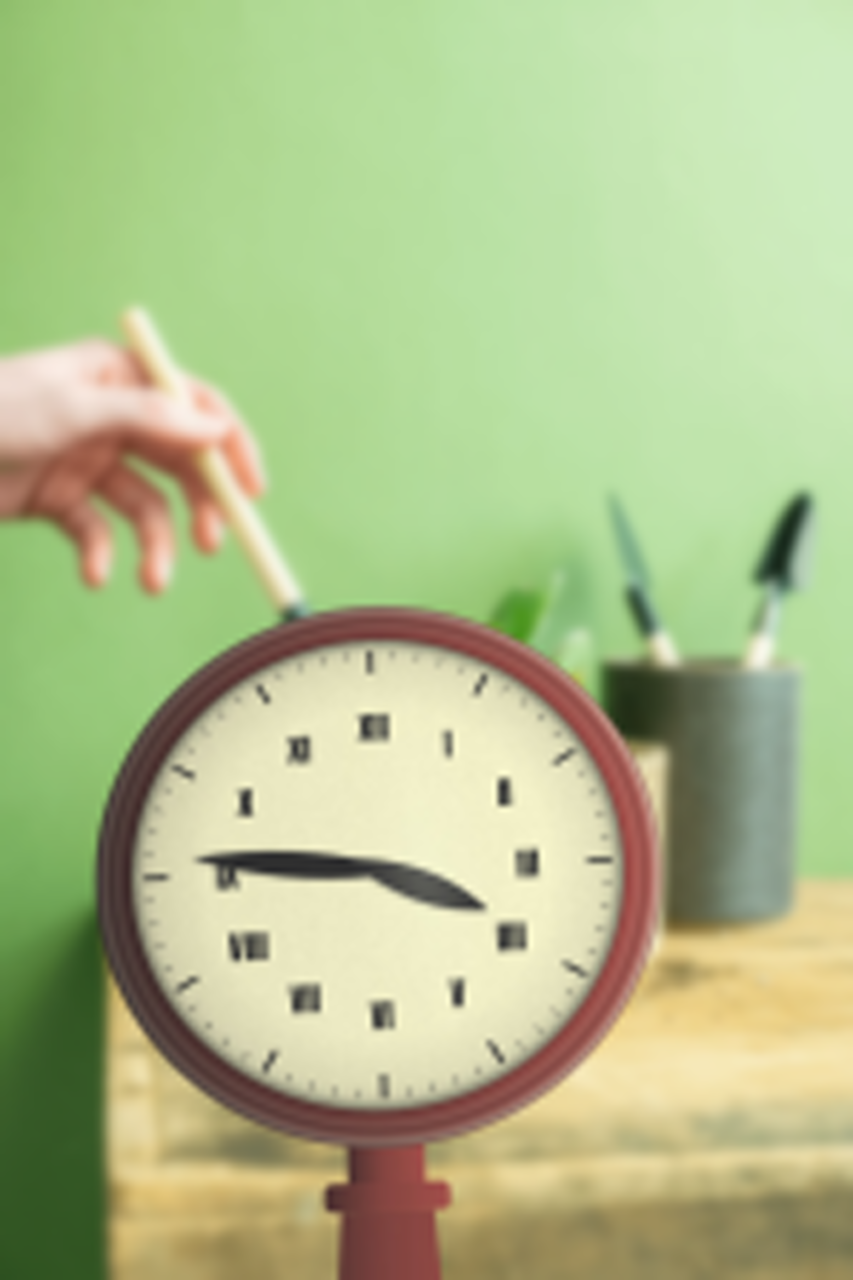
3:46
